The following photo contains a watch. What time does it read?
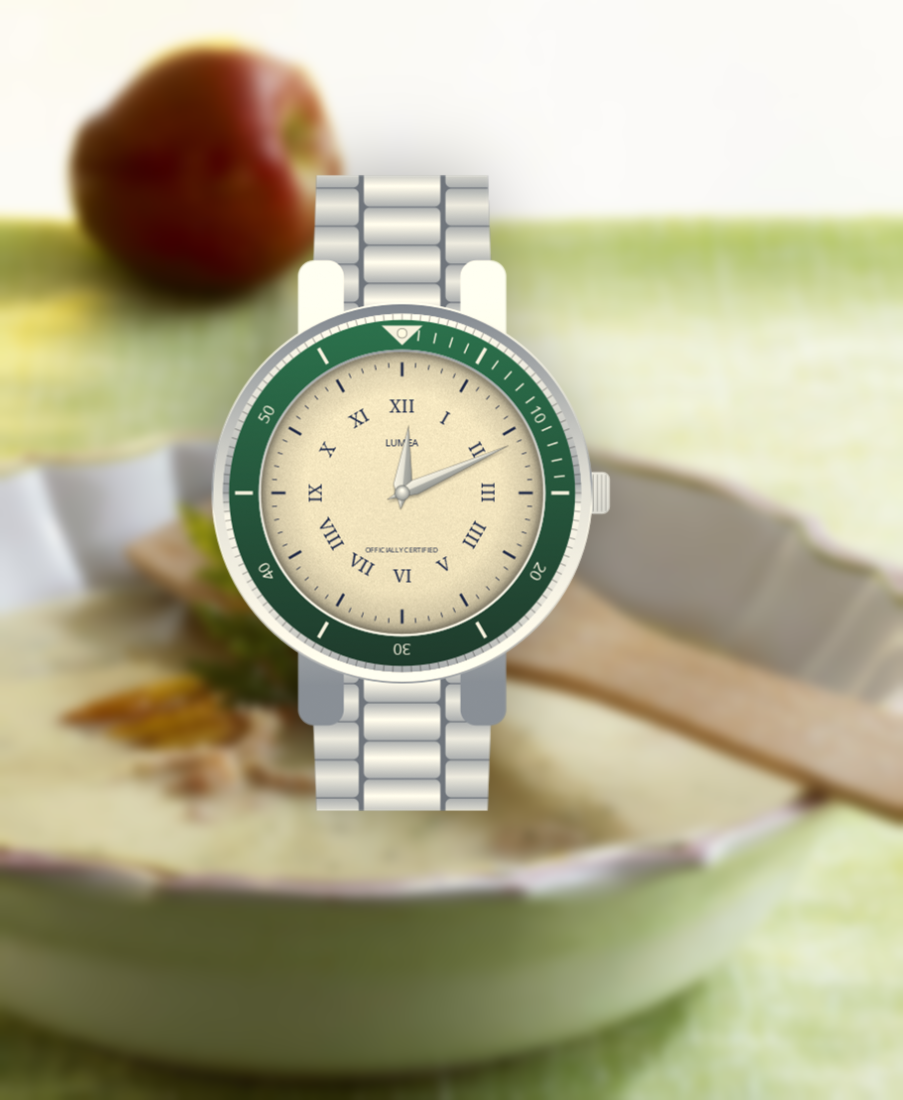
12:11
